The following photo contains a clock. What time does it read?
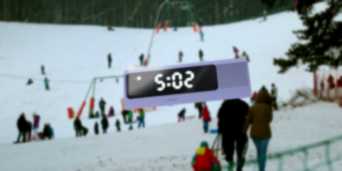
5:02
